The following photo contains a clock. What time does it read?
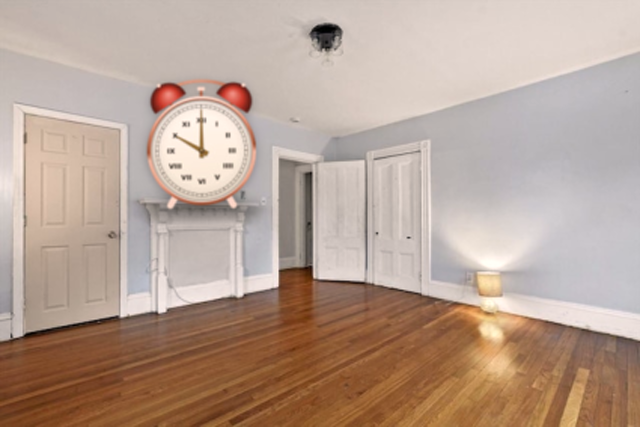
10:00
